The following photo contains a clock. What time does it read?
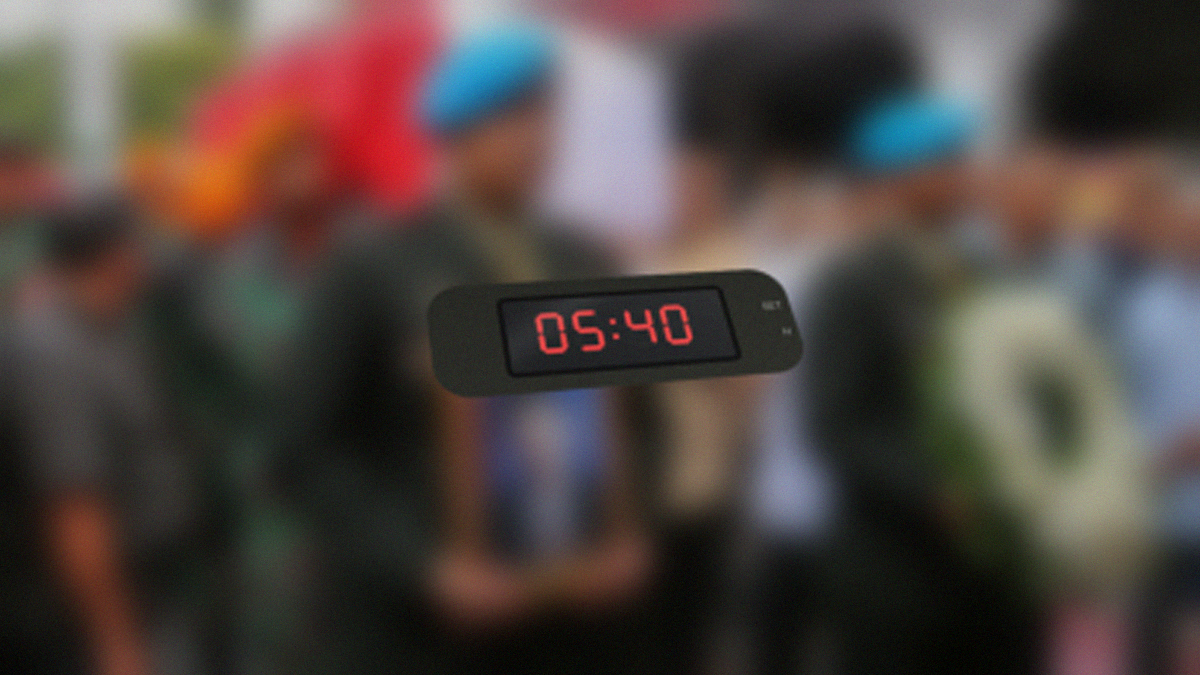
5:40
